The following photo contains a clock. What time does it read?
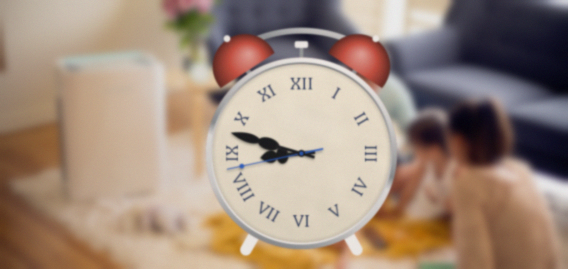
8:47:43
